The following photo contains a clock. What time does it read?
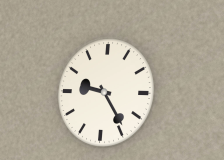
9:24
